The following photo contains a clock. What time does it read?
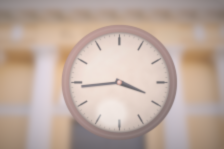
3:44
